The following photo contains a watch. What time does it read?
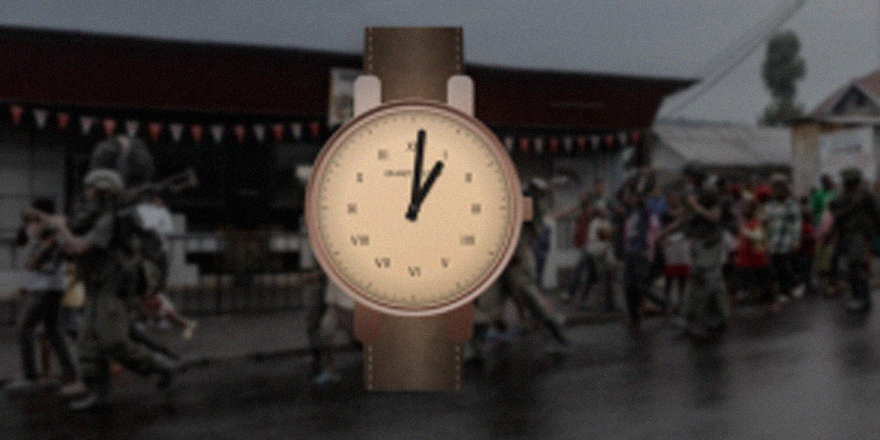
1:01
